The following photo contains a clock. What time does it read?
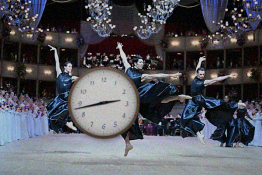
2:43
